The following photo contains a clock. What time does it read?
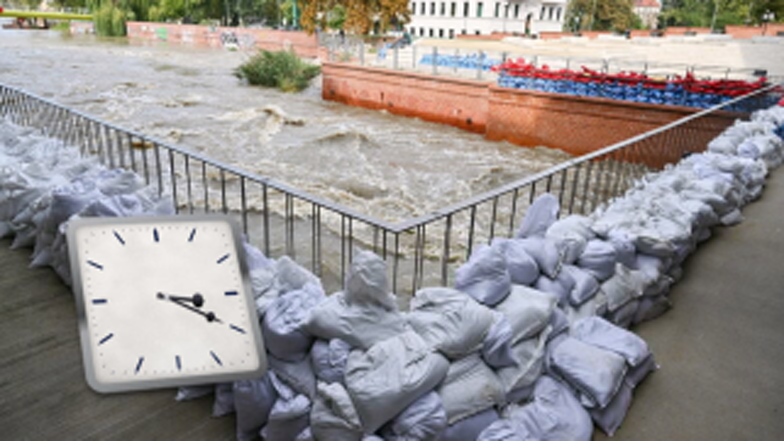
3:20
